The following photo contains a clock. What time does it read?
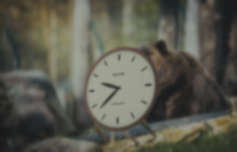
9:38
